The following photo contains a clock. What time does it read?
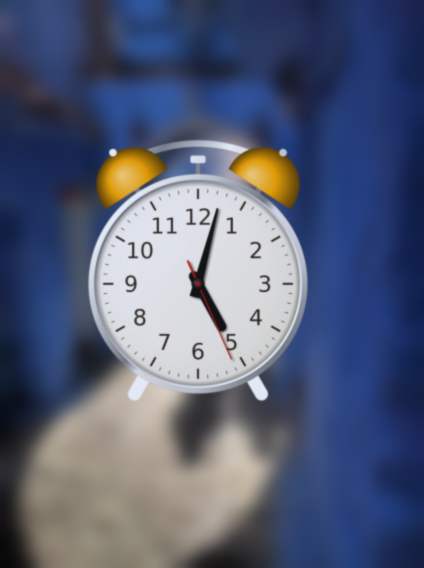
5:02:26
